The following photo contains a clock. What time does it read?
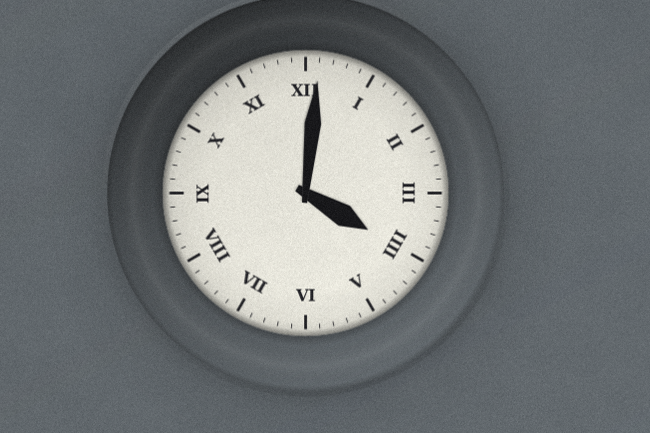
4:01
